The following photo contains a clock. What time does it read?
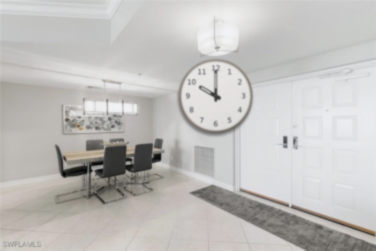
10:00
